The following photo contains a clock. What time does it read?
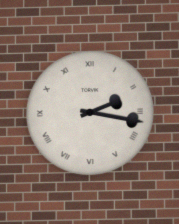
2:17
